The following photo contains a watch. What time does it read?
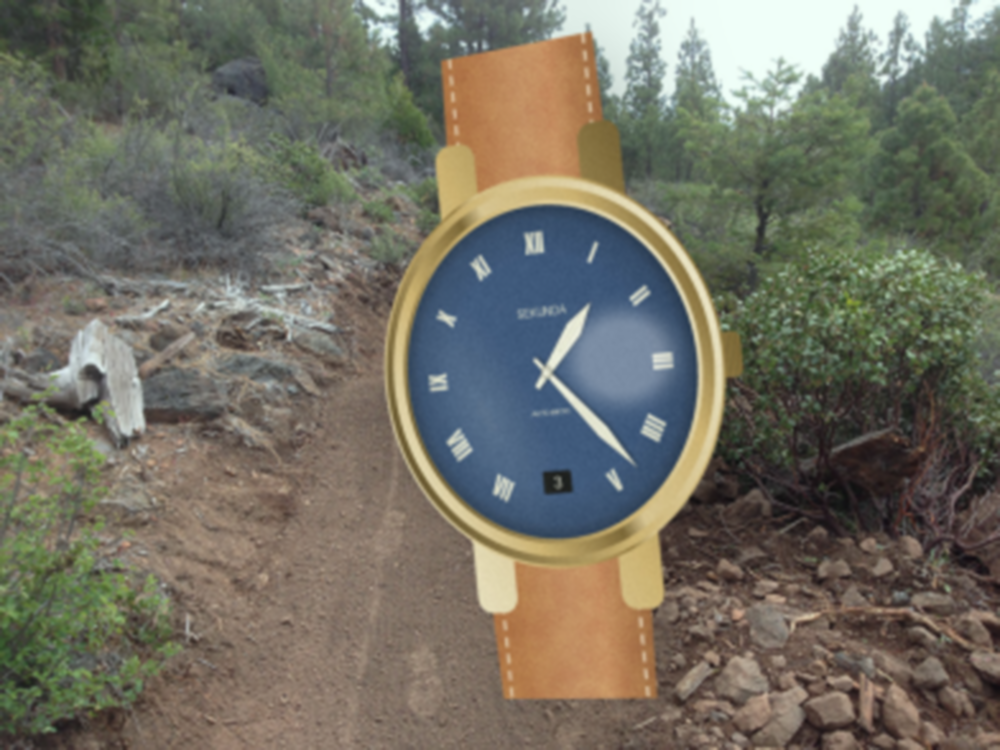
1:23
